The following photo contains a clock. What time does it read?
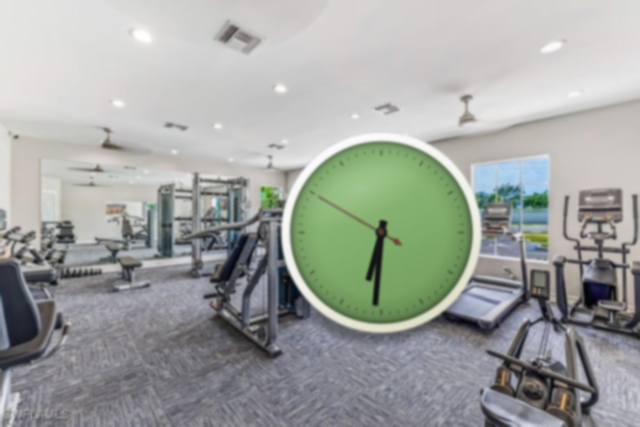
6:30:50
